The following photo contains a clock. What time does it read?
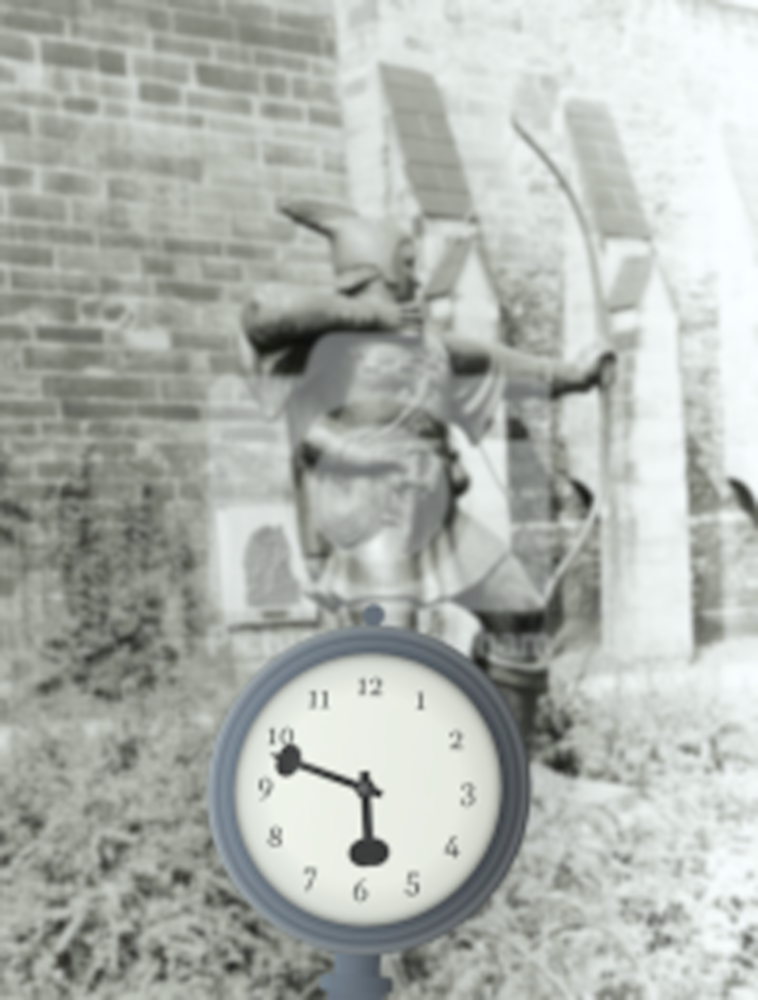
5:48
